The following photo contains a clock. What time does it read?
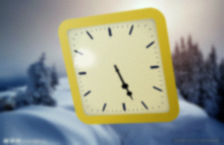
5:27
